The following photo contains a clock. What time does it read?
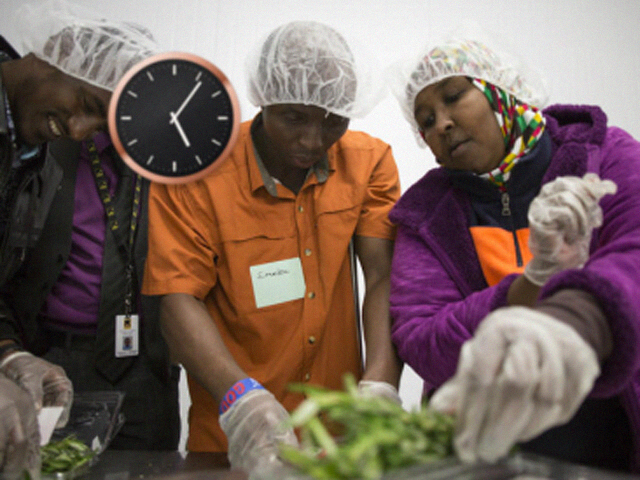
5:06
